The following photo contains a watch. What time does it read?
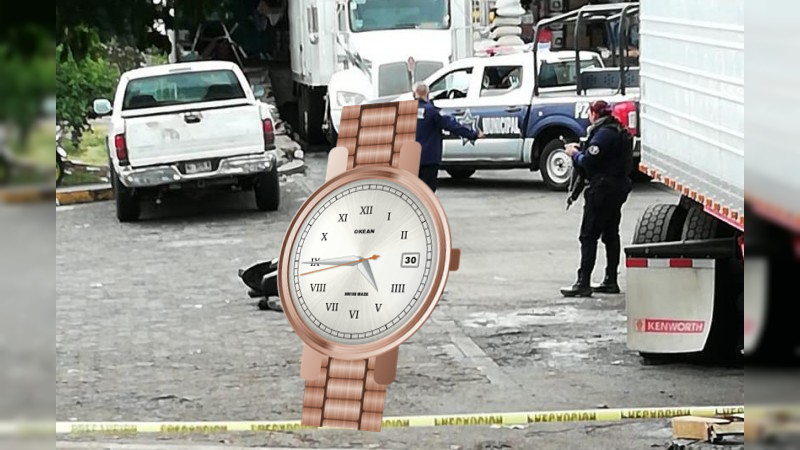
4:44:43
